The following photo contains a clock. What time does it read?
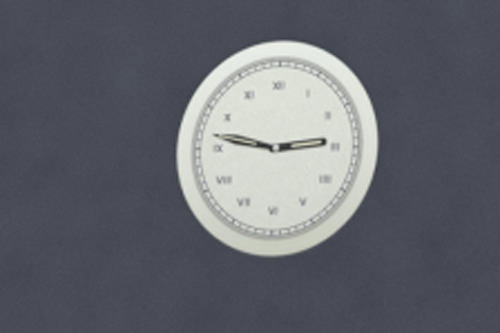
2:47
